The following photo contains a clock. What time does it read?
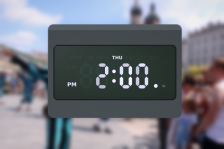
2:00
